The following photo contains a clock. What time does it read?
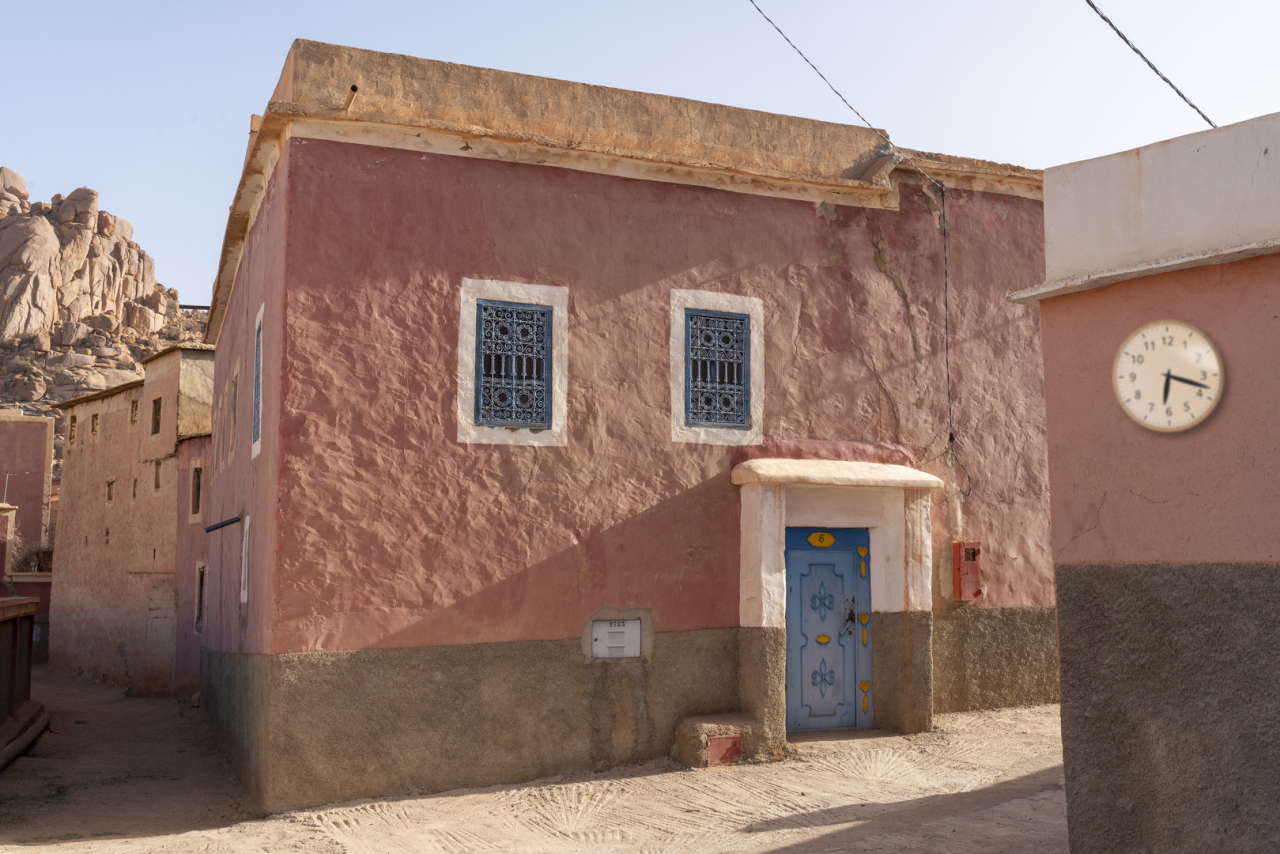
6:18
